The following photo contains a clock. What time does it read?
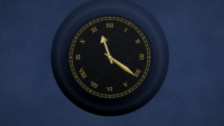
11:21
